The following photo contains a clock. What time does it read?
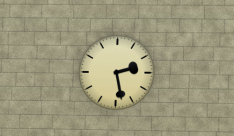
2:28
